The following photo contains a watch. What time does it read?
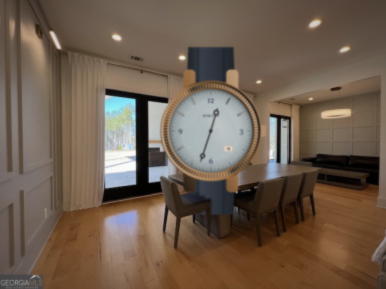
12:33
